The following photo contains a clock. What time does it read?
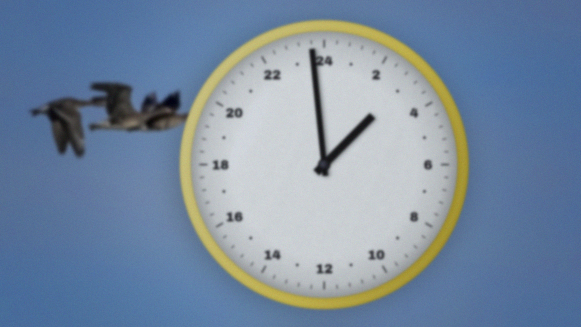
2:59
